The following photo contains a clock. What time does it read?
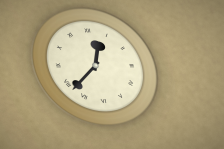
12:38
